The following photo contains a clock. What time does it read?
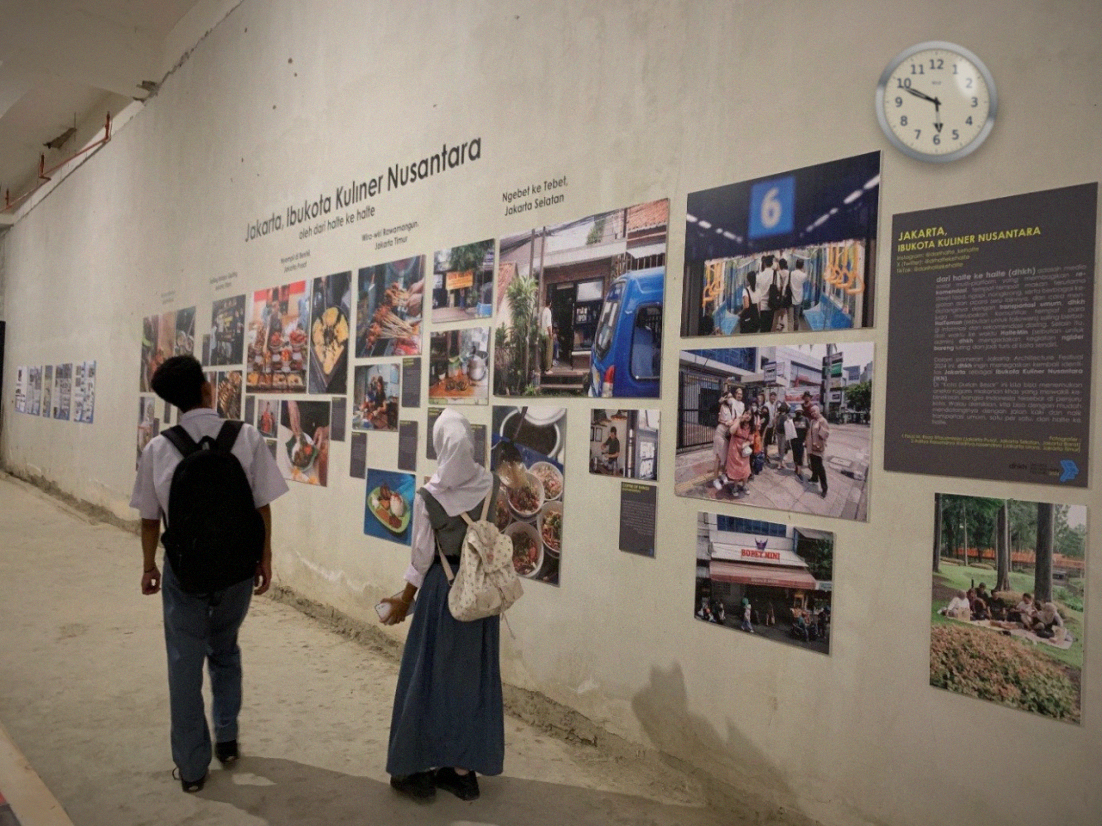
5:49
